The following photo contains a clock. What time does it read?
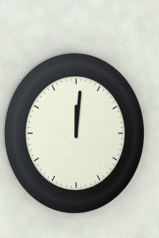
12:01
